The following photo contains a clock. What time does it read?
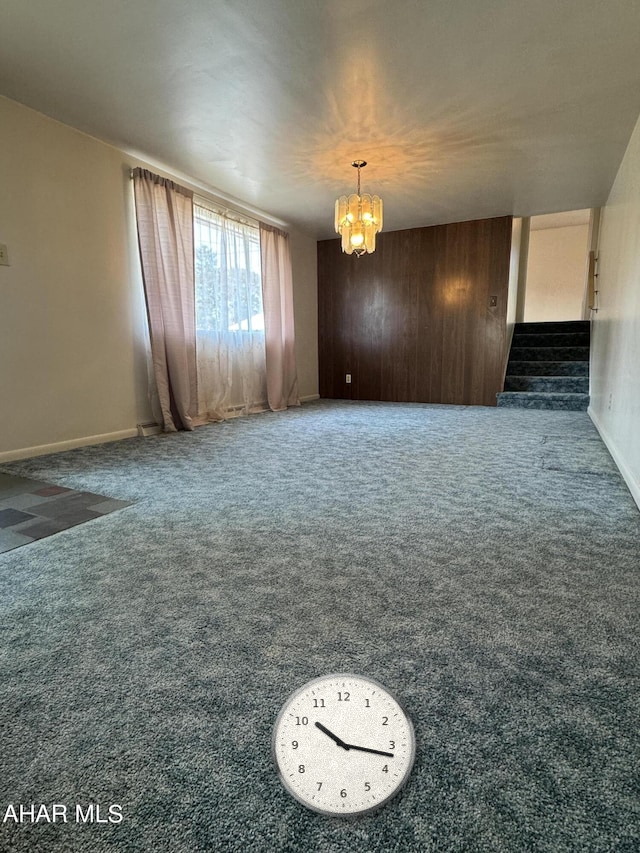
10:17
